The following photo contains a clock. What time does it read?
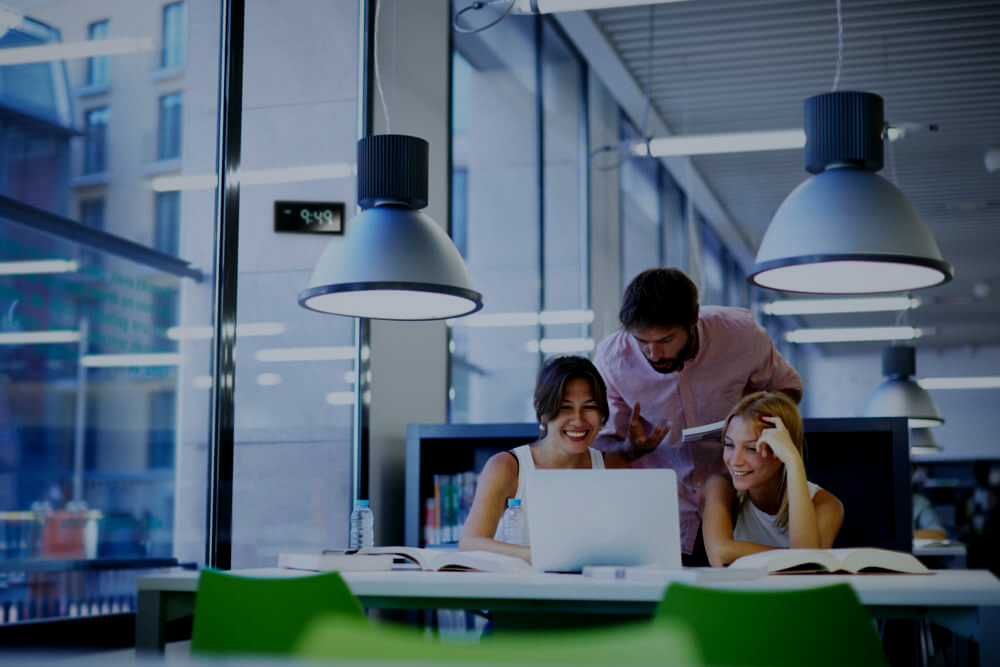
9:49
